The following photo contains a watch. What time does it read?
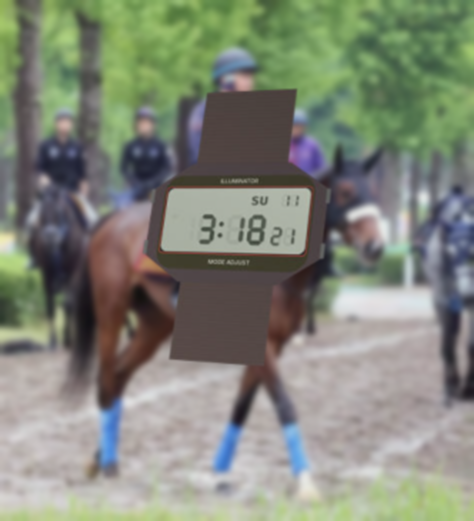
3:18:21
